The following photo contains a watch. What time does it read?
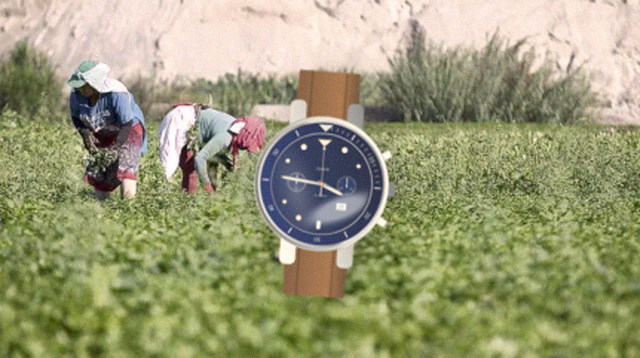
3:46
